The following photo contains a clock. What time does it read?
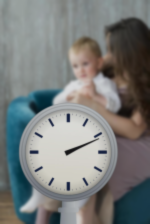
2:11
